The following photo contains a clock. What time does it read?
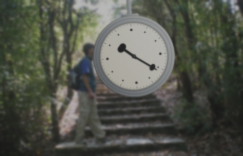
10:21
